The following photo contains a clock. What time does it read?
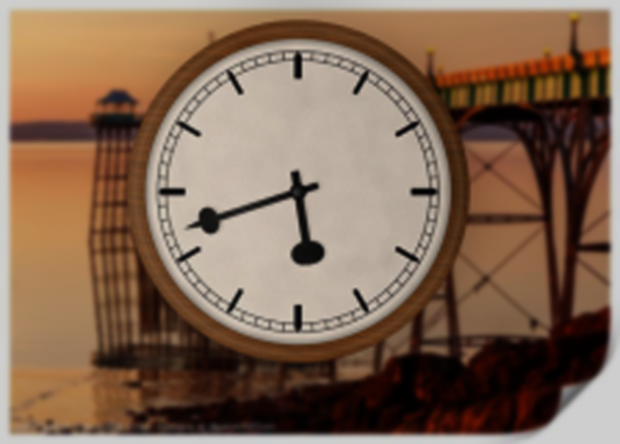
5:42
